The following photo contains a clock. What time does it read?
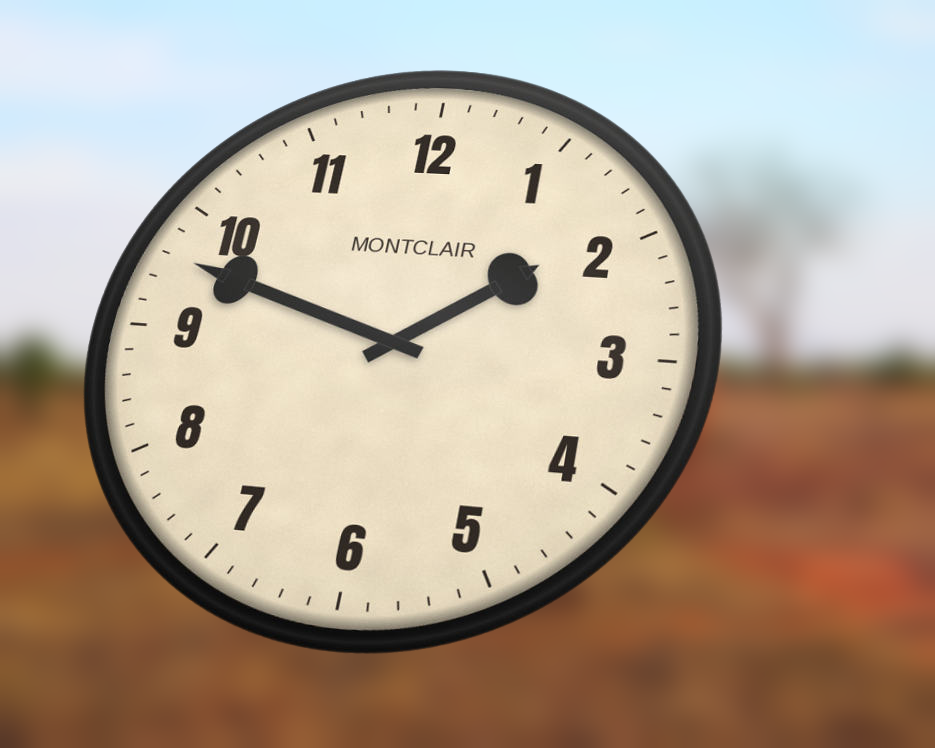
1:48
